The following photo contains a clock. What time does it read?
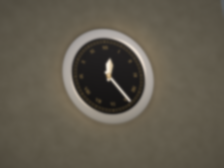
12:24
